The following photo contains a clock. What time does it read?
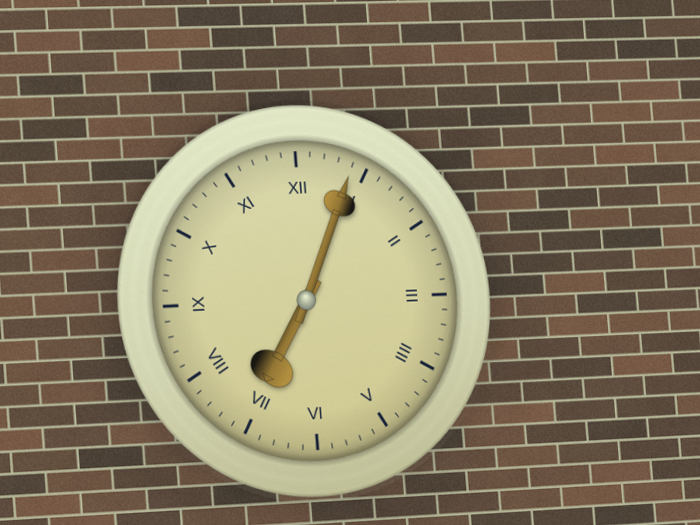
7:04
